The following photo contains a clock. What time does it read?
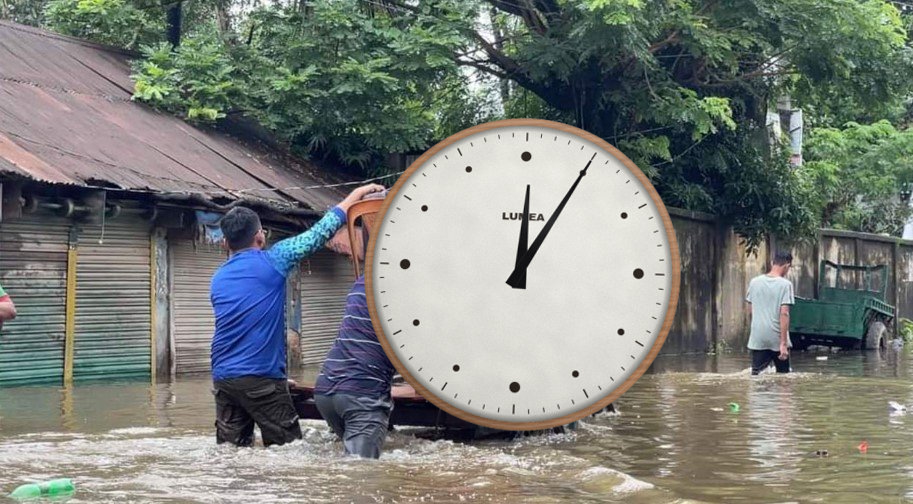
12:05
